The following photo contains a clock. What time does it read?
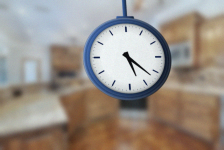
5:22
